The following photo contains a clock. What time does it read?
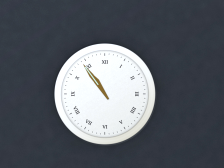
10:54
